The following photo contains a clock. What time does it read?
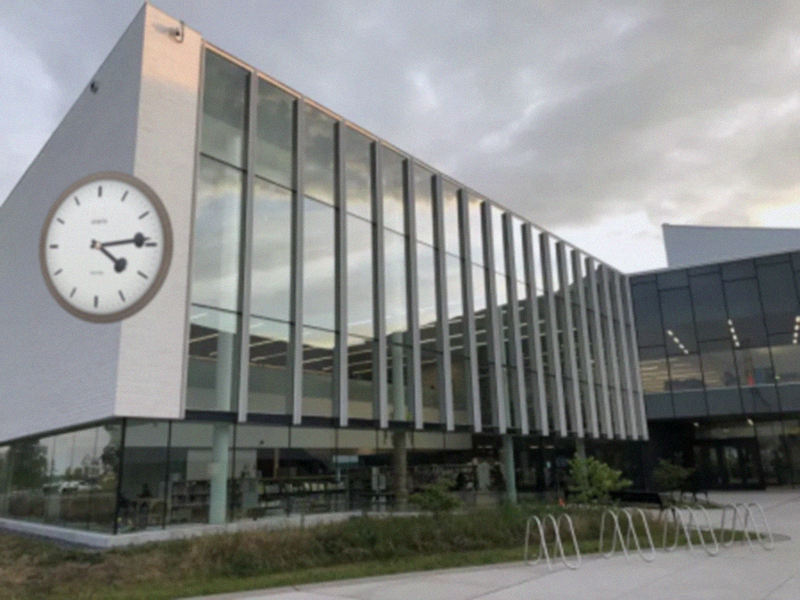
4:14
